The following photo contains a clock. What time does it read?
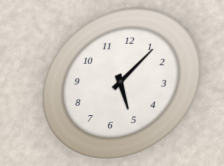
5:06
